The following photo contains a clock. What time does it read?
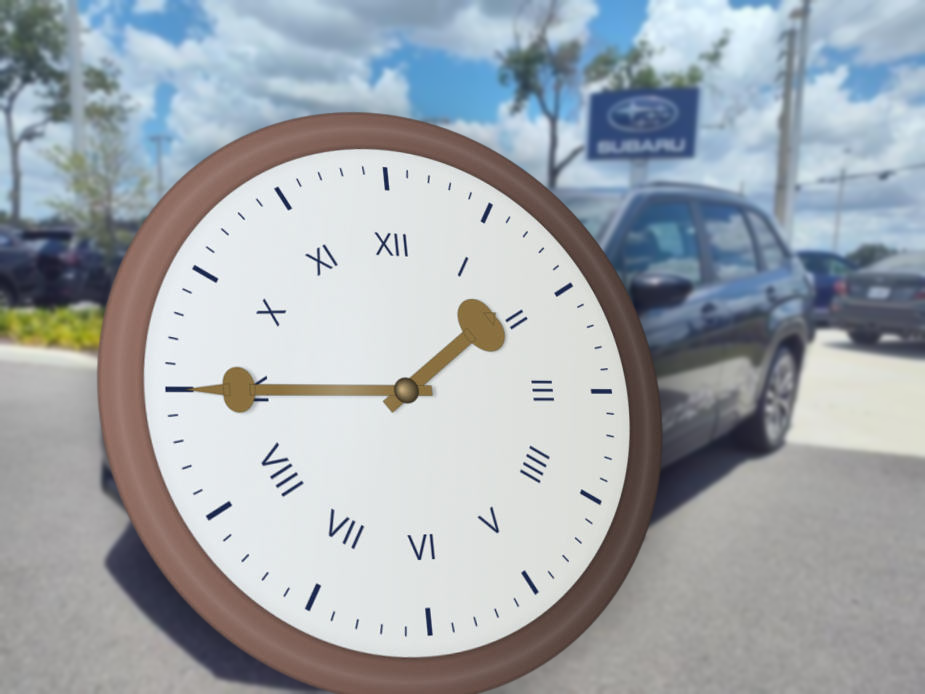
1:45
